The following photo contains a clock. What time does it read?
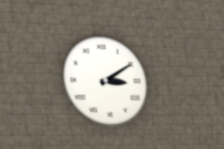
3:10
